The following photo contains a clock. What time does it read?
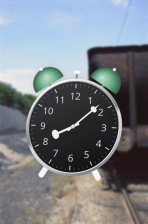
8:08
